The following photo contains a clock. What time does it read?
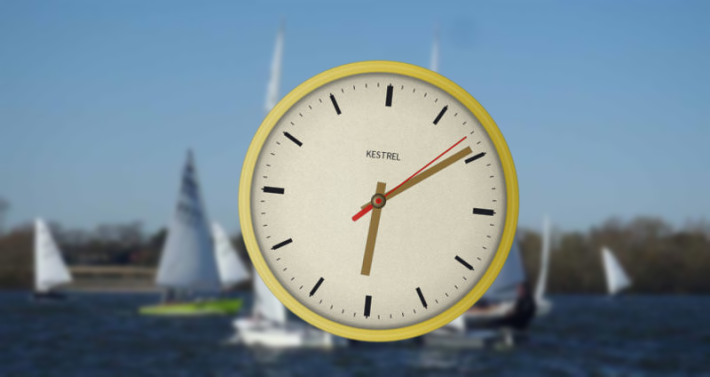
6:09:08
